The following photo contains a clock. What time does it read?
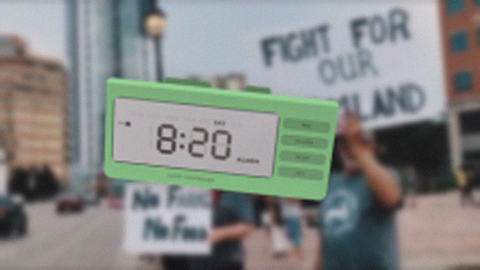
8:20
